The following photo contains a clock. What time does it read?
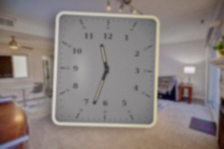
11:33
